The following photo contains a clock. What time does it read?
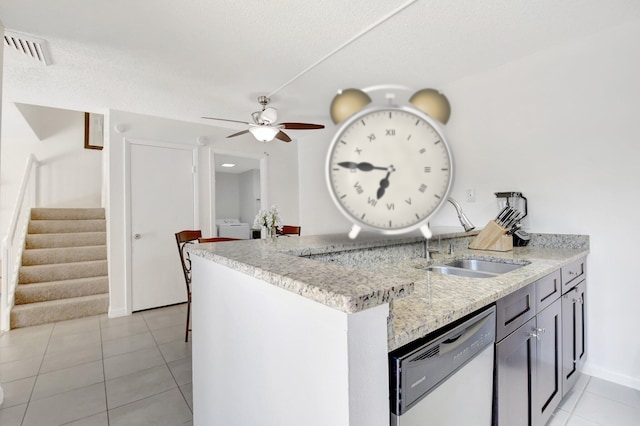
6:46
